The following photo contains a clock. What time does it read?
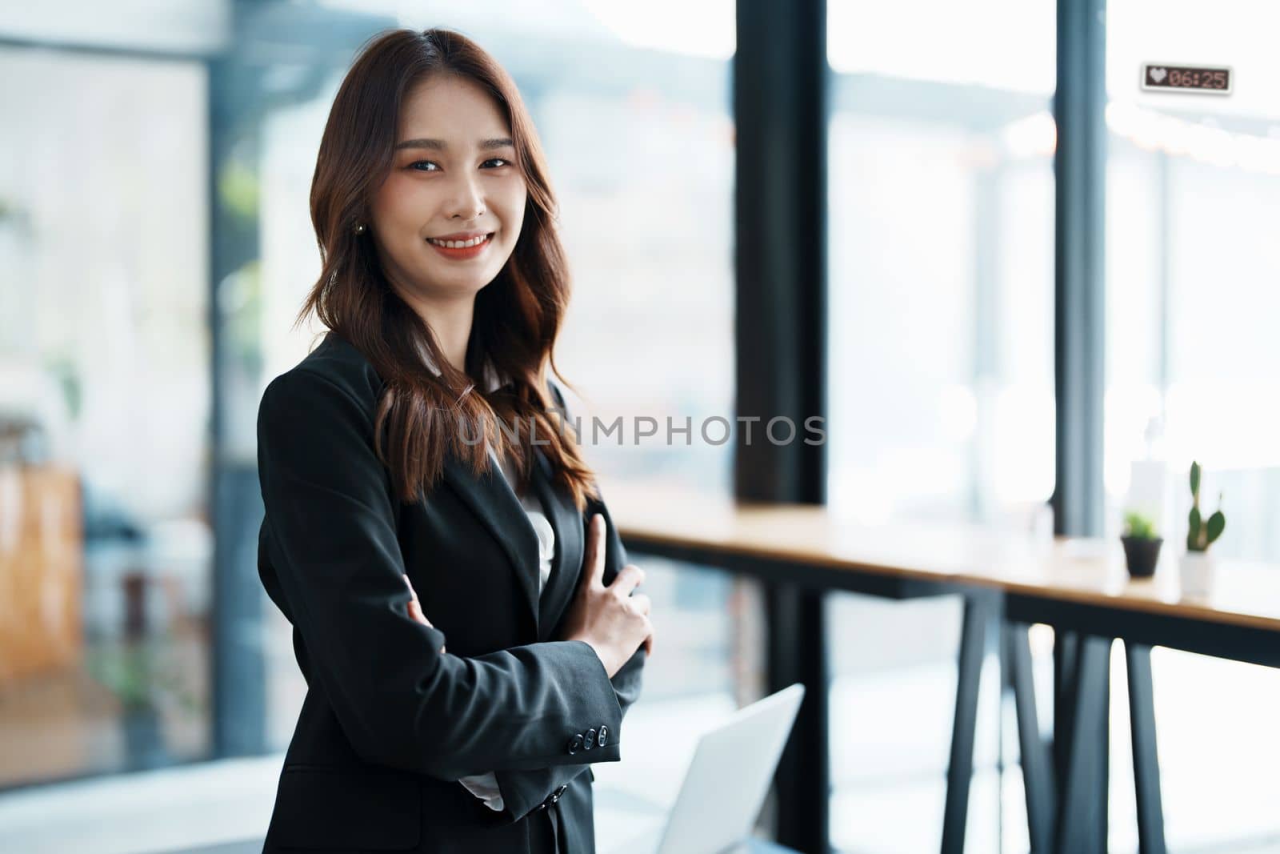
6:25
